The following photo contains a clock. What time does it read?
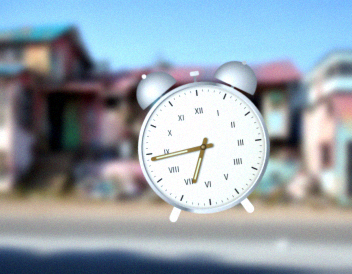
6:44
